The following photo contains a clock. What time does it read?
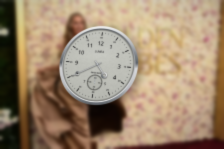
4:40
